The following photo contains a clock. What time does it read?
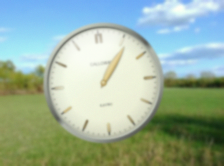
1:06
